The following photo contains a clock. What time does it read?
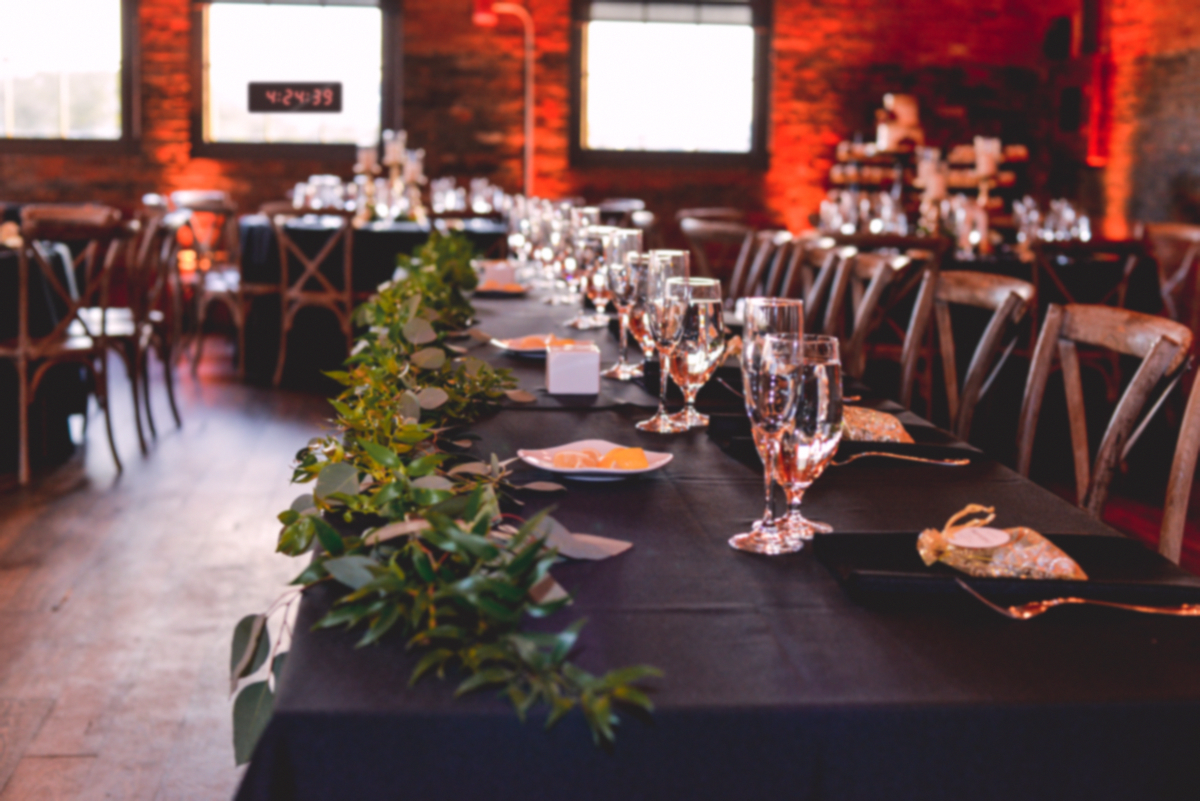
4:24:39
